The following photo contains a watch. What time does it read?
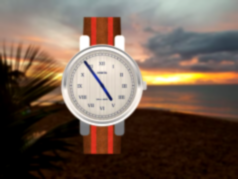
4:54
